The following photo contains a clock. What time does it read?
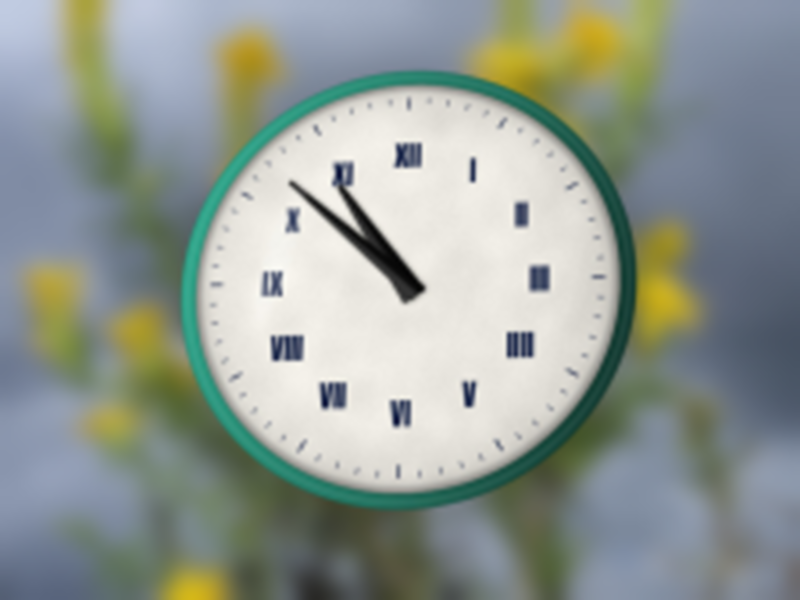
10:52
